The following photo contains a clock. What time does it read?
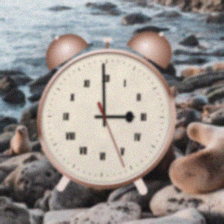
2:59:26
